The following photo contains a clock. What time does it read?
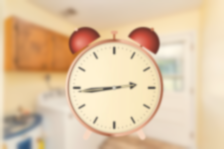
2:44
